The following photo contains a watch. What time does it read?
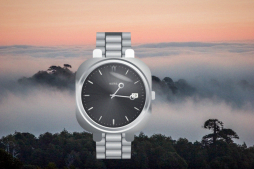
1:16
